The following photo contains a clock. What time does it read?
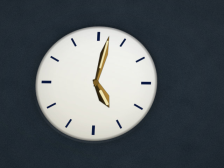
5:02
